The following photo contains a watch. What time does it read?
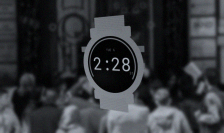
2:28
